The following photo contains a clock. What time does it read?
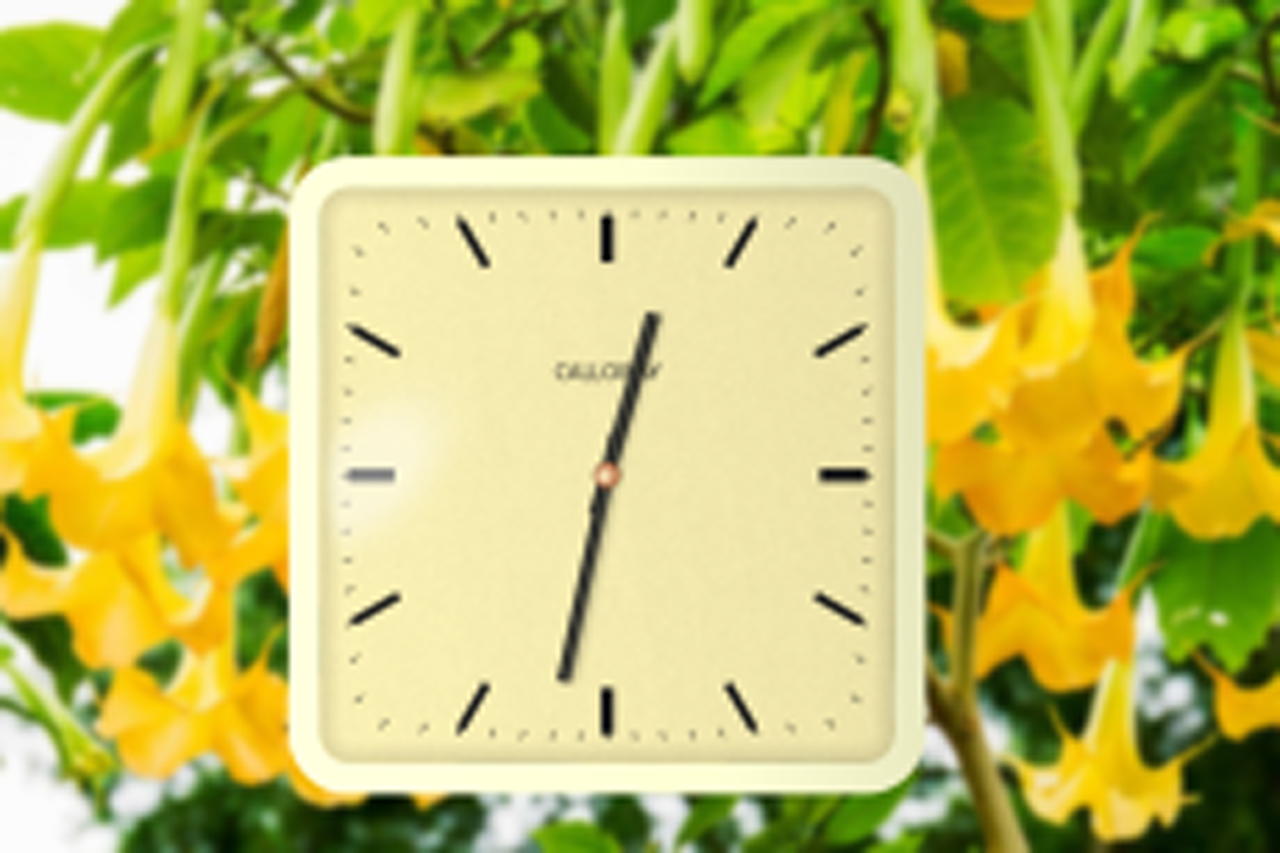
12:32
